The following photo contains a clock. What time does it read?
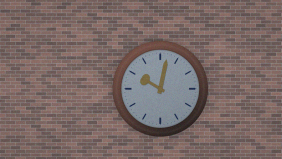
10:02
